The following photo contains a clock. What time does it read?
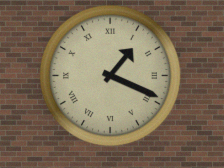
1:19
